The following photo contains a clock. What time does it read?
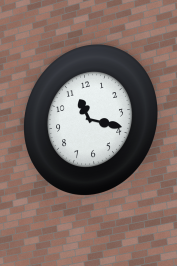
11:19
